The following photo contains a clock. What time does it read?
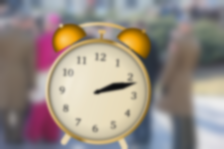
2:12
